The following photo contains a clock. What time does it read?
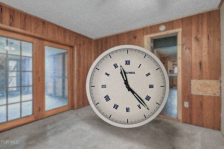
11:23
